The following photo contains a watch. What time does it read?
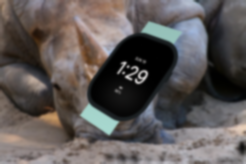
1:29
